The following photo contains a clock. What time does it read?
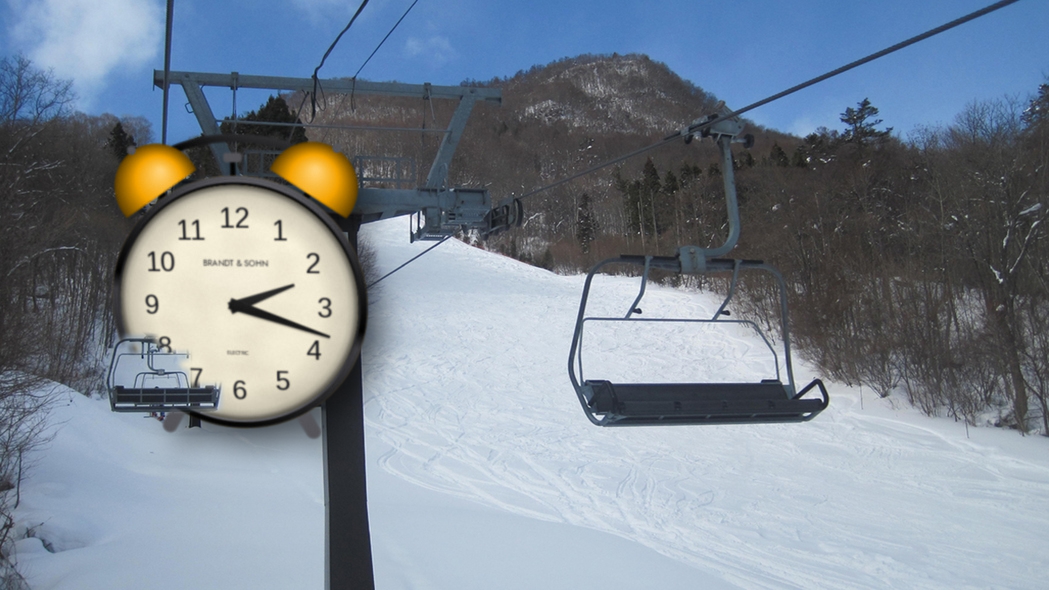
2:18
